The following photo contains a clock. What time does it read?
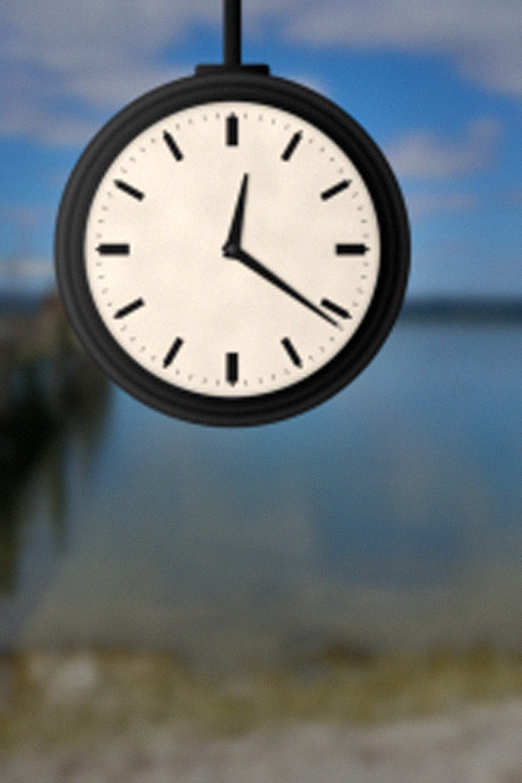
12:21
